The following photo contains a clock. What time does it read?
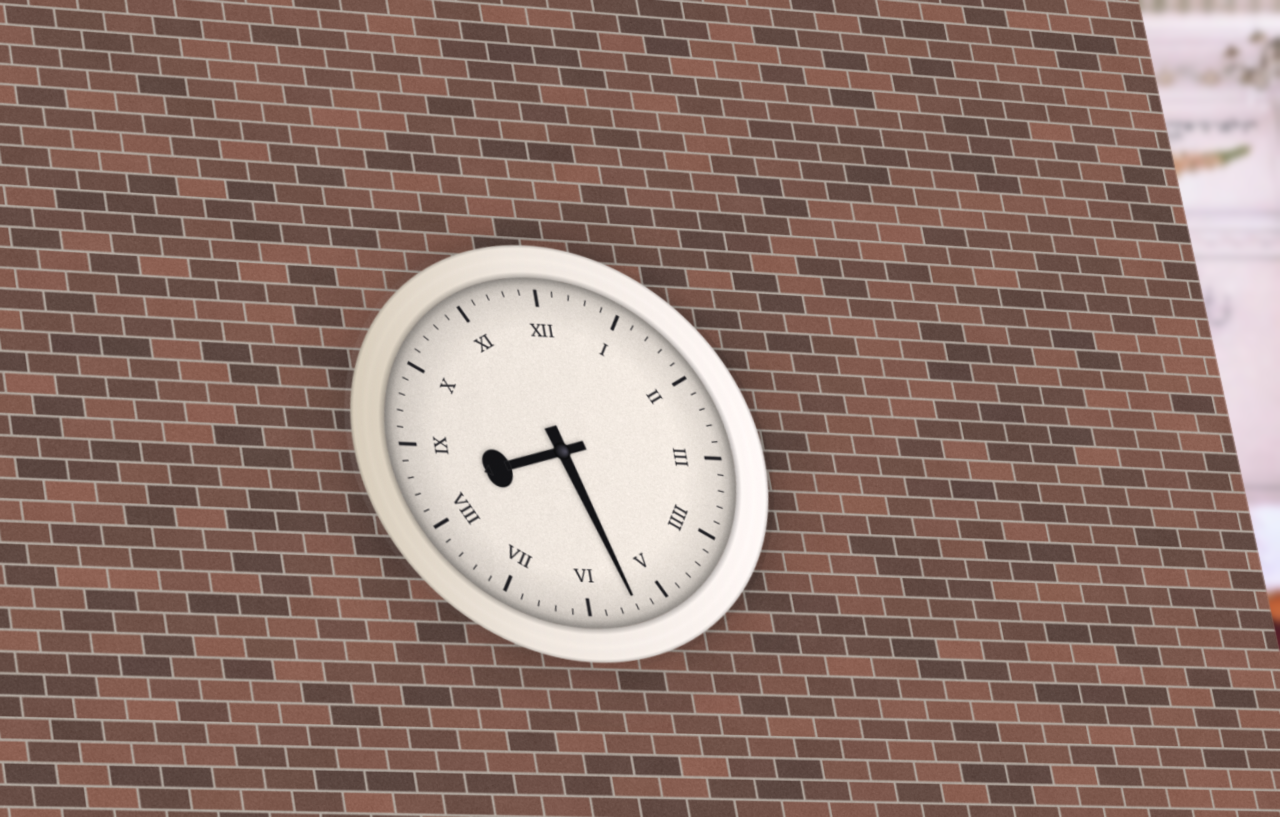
8:27
